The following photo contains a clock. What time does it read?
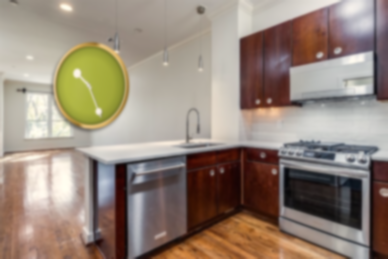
10:26
